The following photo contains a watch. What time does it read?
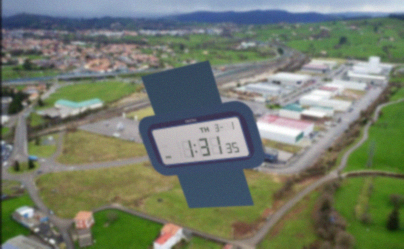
1:31
